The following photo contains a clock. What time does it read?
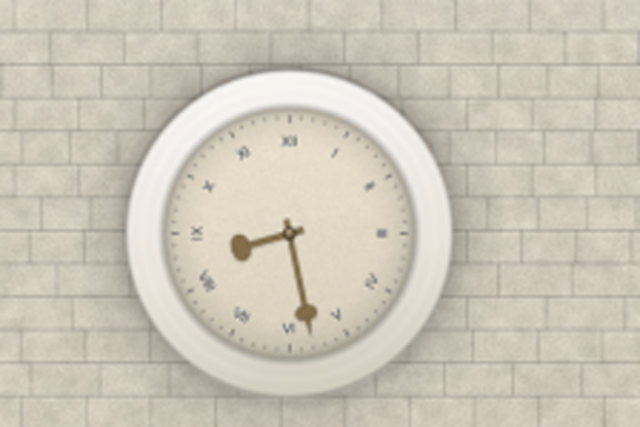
8:28
